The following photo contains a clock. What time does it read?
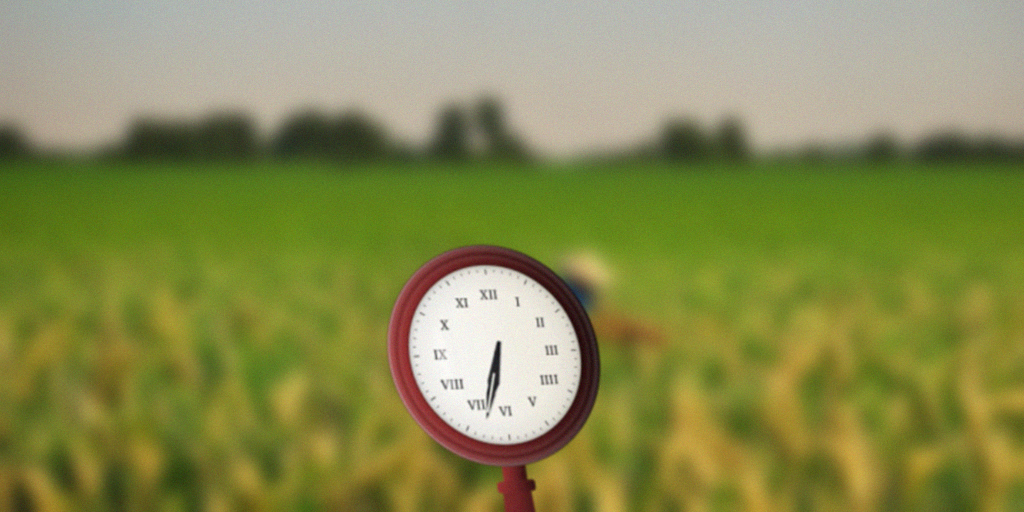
6:33
